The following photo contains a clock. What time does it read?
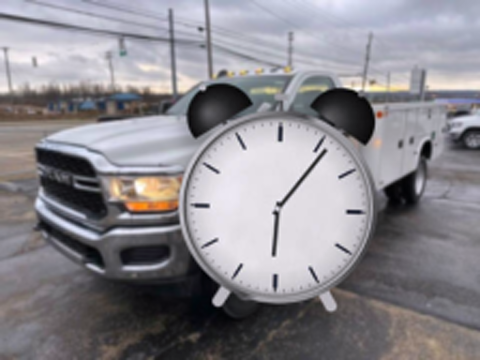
6:06
